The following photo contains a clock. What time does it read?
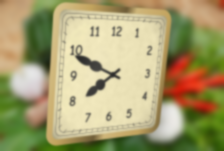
7:49
